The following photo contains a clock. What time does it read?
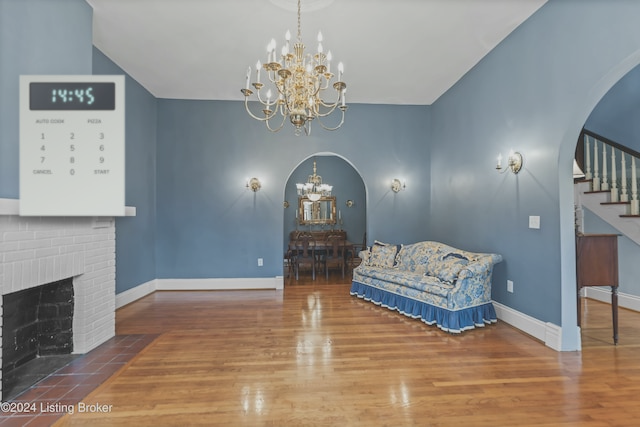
14:45
